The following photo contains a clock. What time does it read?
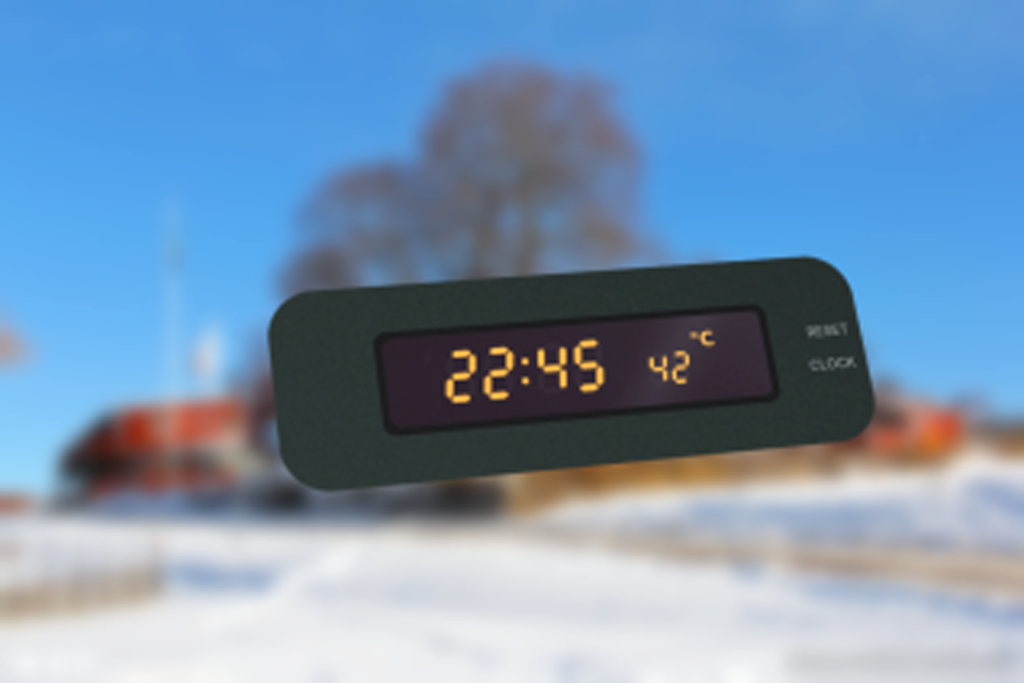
22:45
